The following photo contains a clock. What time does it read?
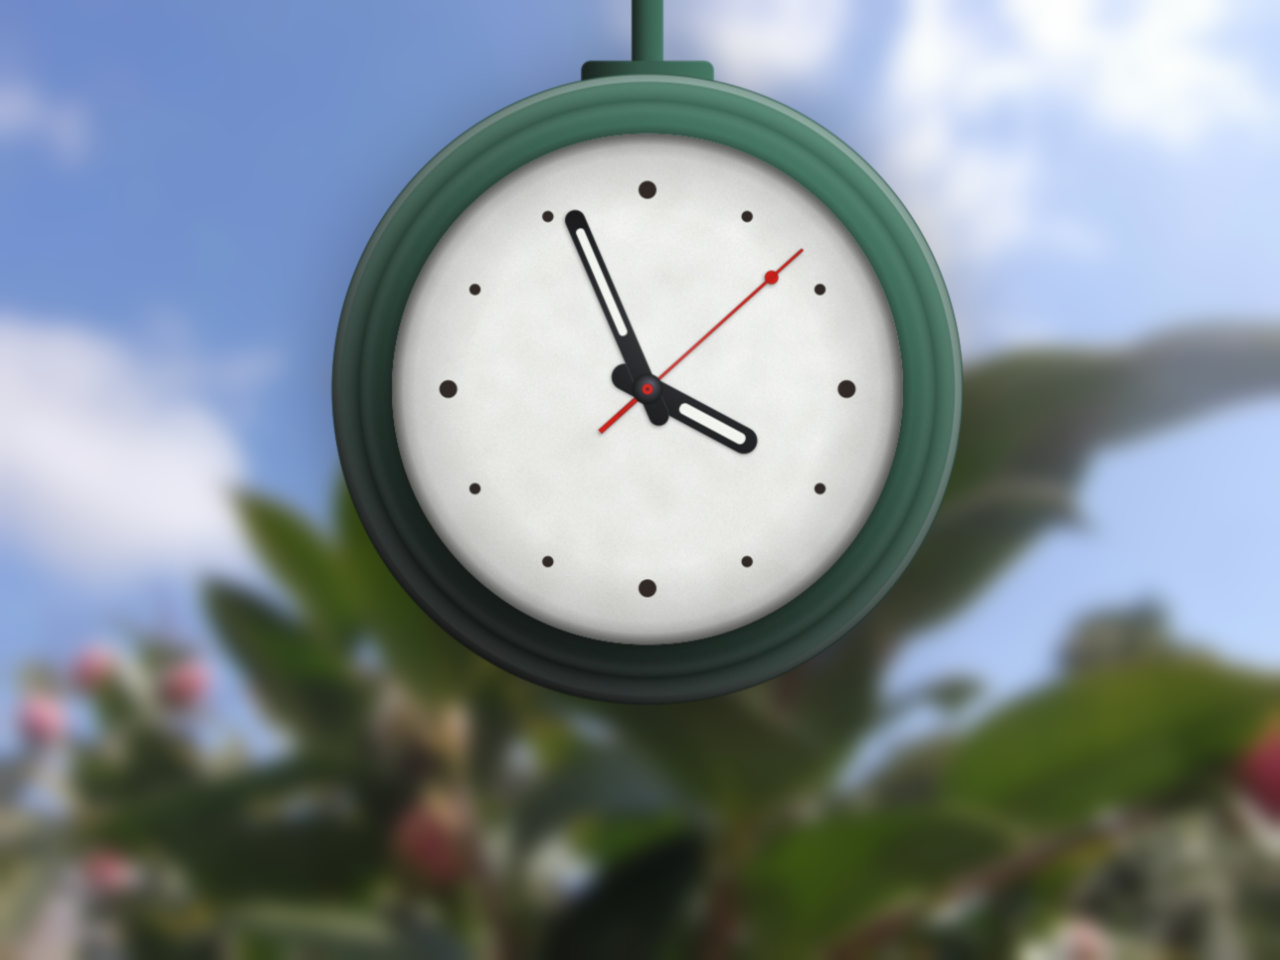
3:56:08
